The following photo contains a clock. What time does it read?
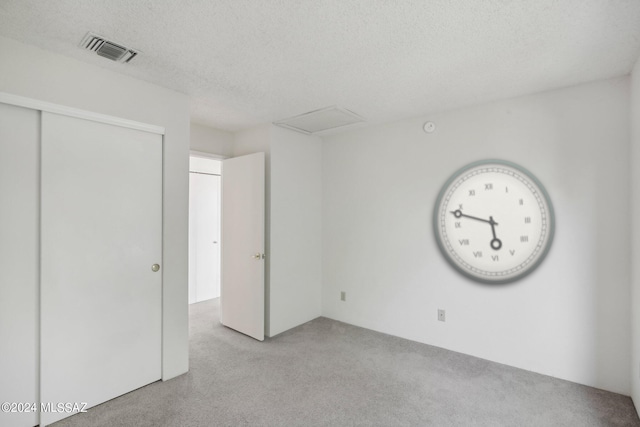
5:48
